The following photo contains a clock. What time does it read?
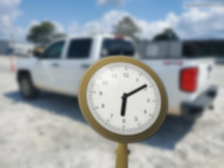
6:09
